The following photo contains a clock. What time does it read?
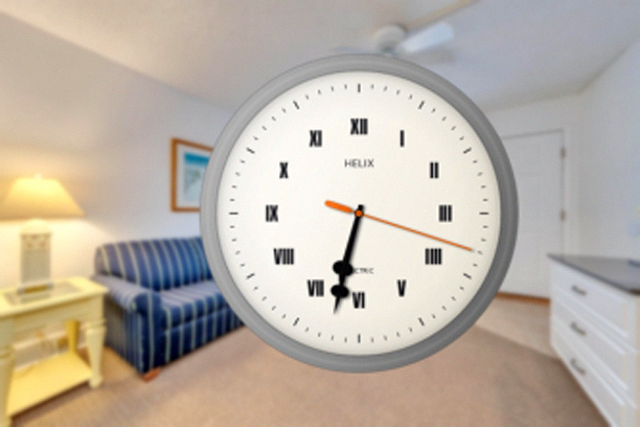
6:32:18
